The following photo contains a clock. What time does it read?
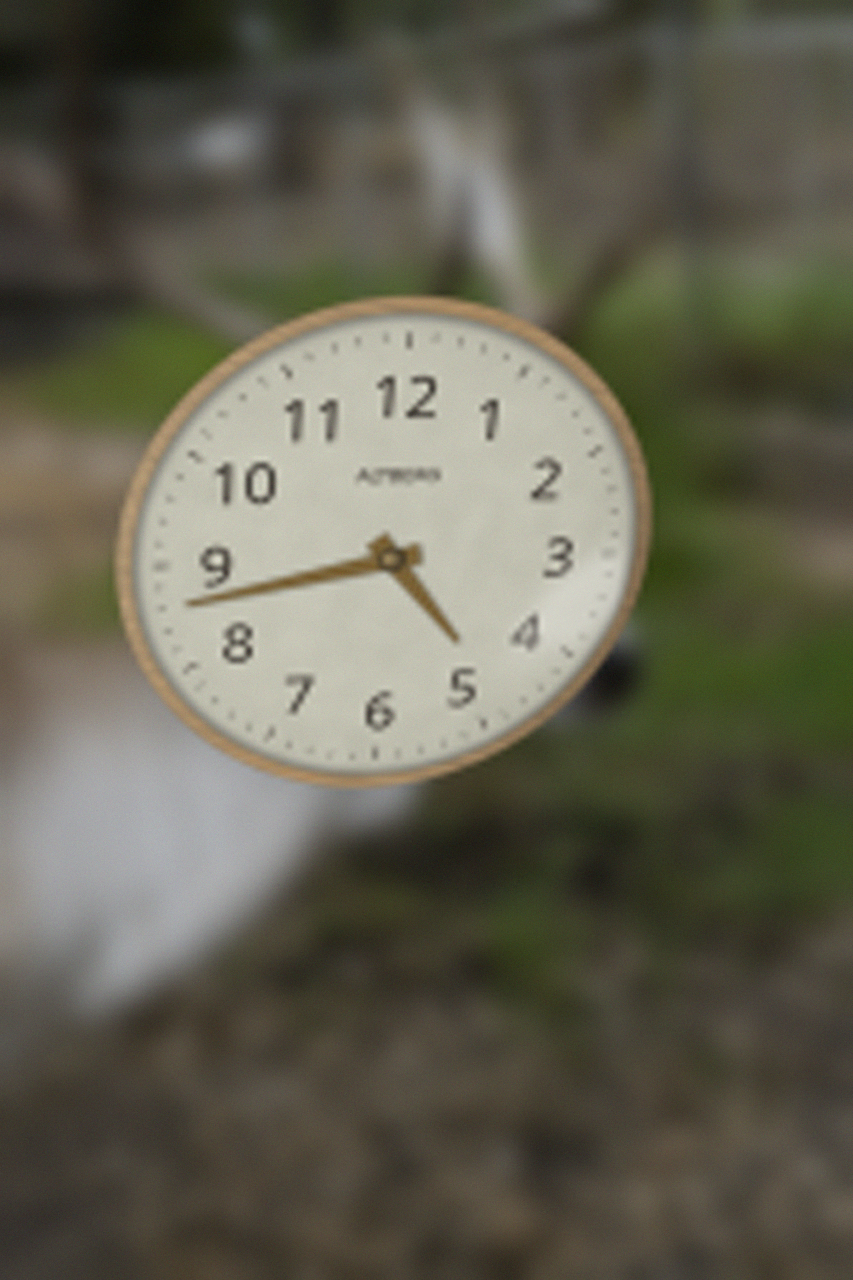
4:43
